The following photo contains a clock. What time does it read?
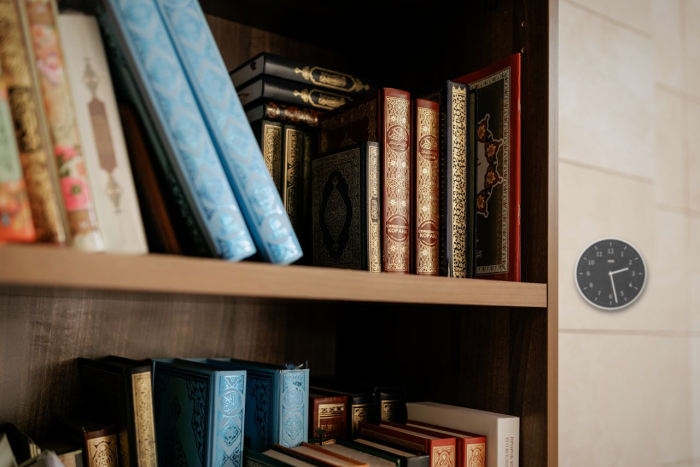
2:28
